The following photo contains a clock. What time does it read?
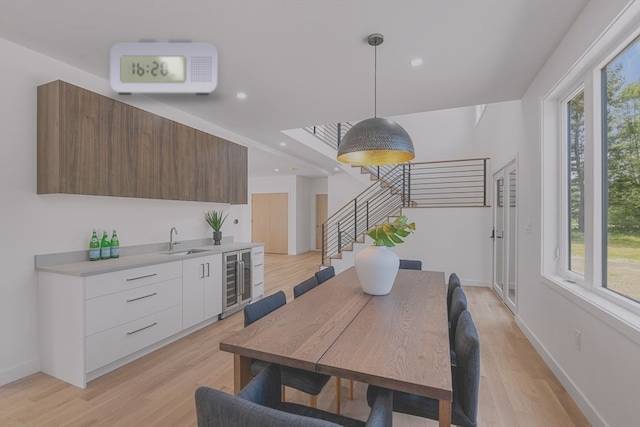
16:20
